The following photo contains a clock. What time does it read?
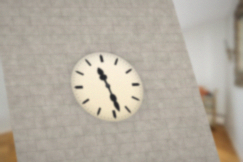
11:28
